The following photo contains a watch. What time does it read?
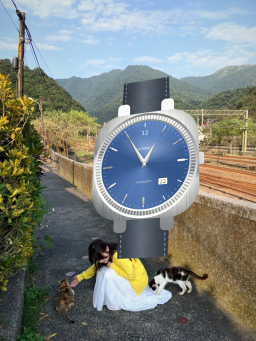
12:55
